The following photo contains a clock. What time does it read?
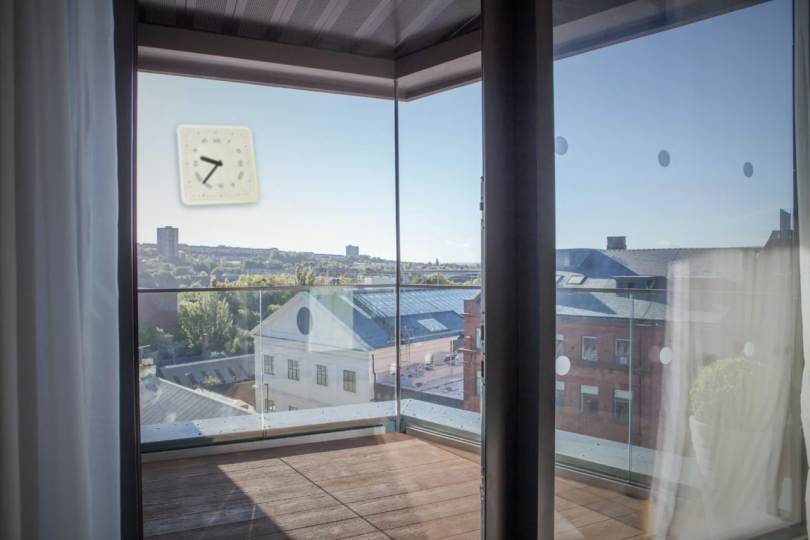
9:37
